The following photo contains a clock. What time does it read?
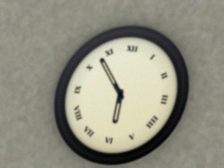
5:53
